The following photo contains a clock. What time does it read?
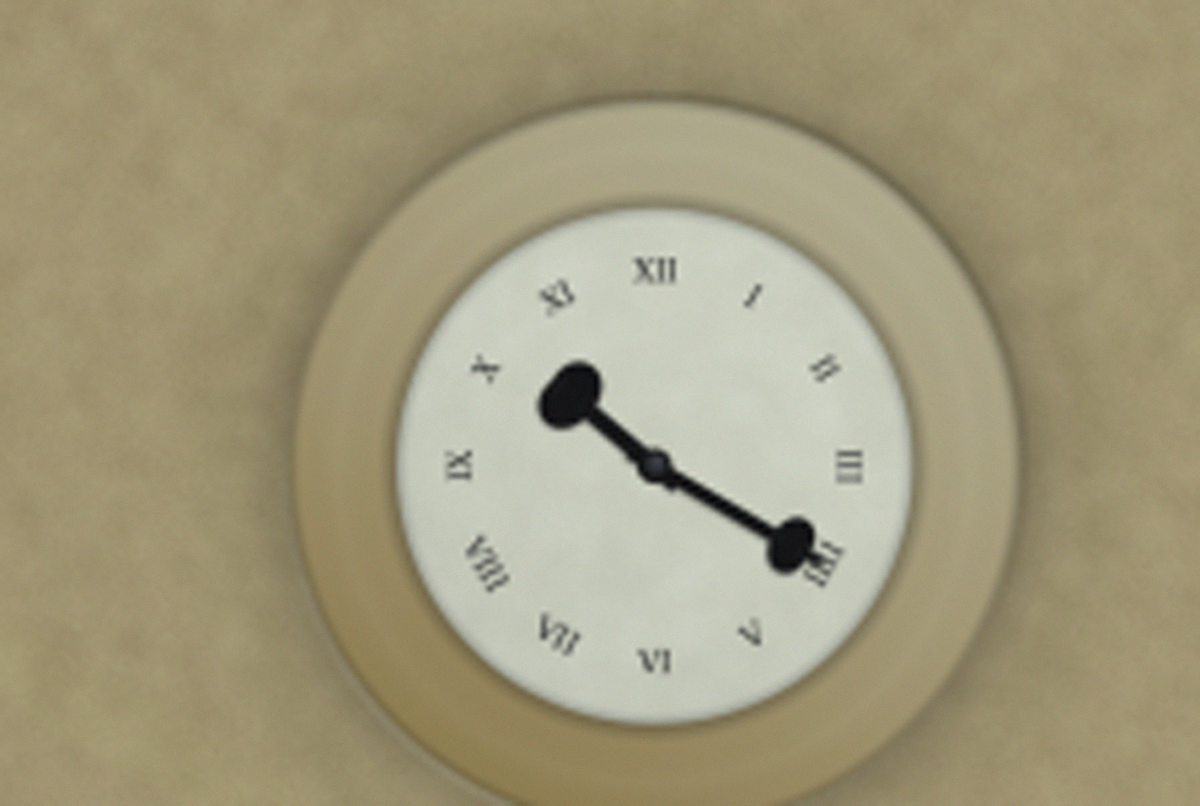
10:20
